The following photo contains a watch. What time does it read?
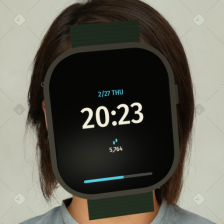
20:23
